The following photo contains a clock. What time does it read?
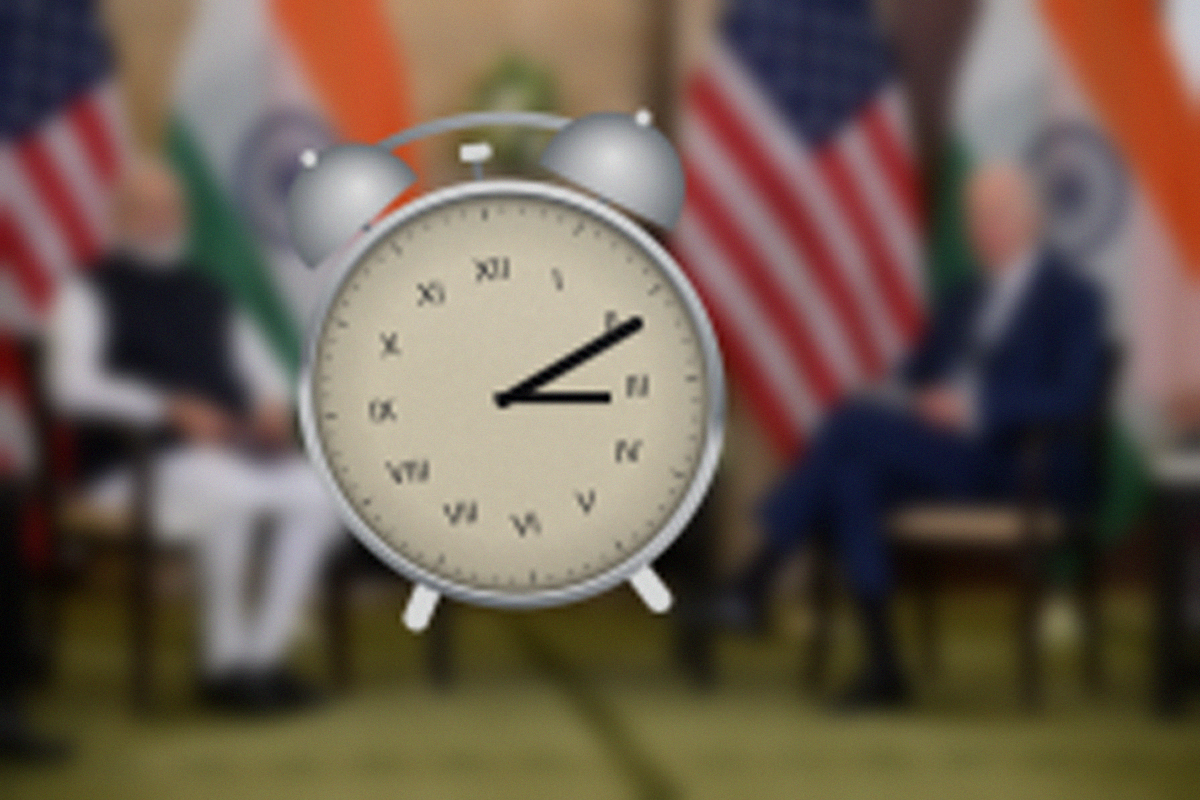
3:11
